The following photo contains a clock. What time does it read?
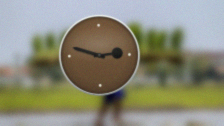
2:48
